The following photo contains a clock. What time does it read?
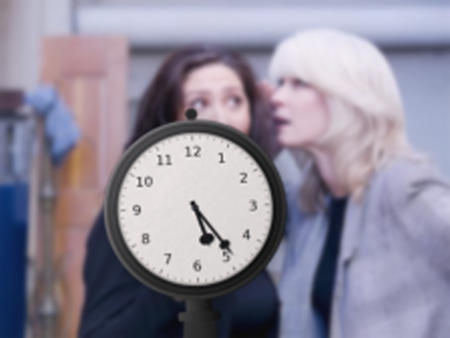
5:24
